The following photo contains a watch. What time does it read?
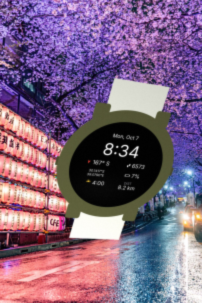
8:34
